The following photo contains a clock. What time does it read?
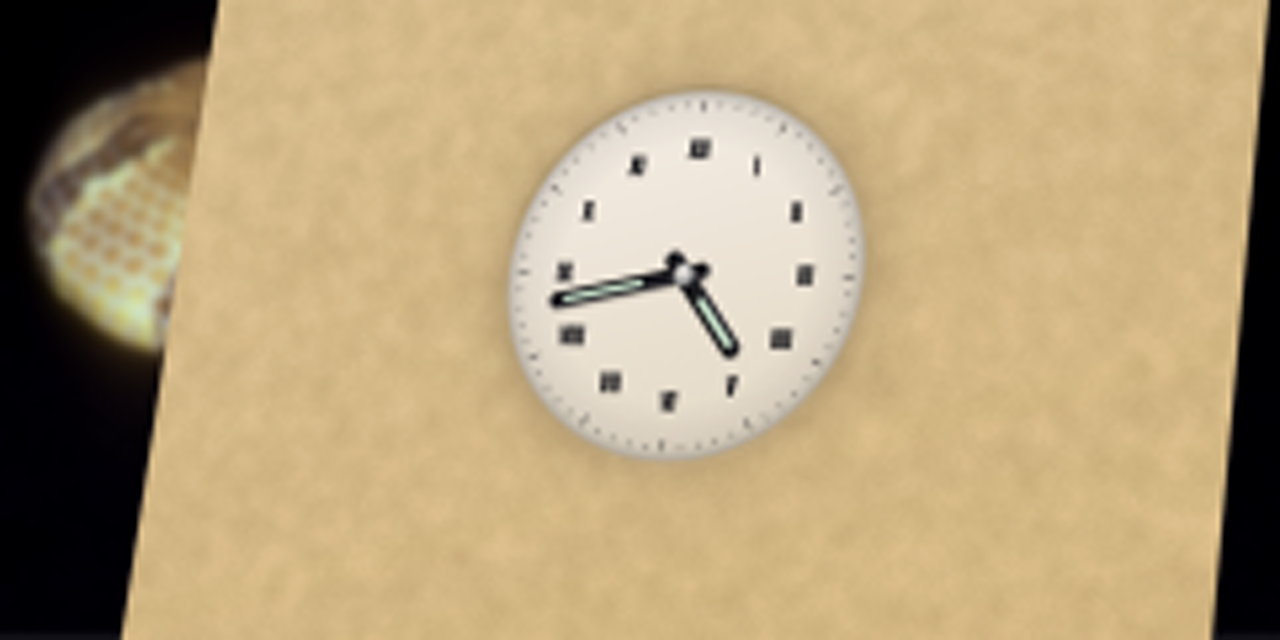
4:43
